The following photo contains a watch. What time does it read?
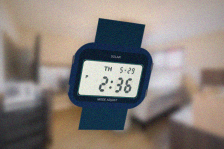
2:36
